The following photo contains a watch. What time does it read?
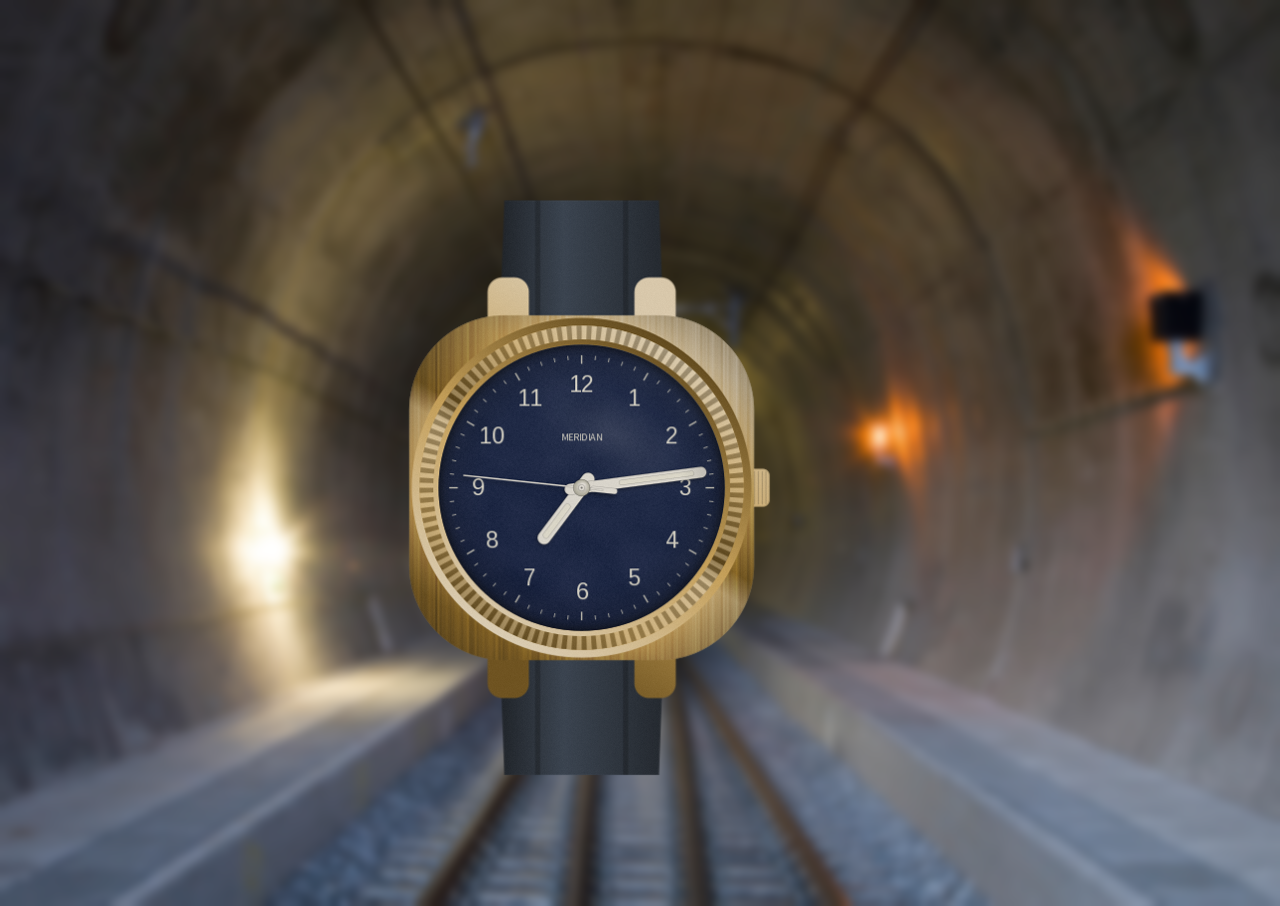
7:13:46
